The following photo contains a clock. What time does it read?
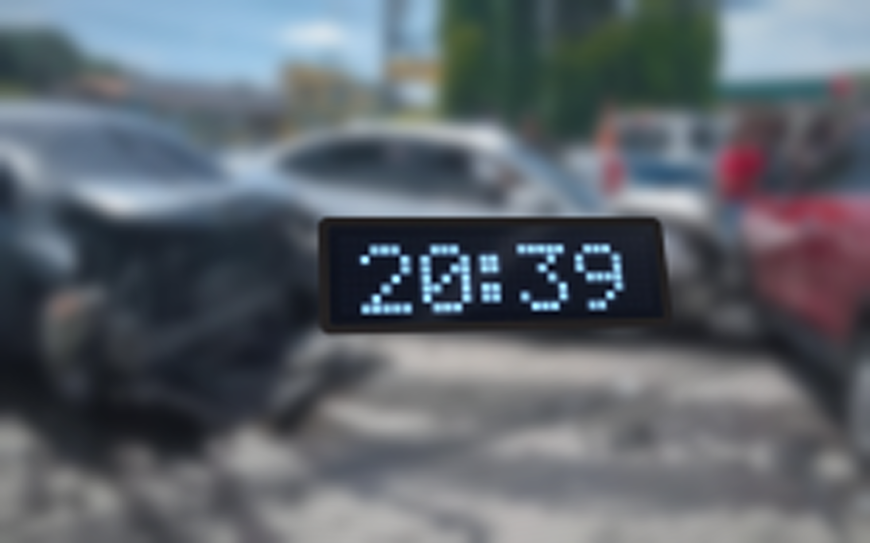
20:39
